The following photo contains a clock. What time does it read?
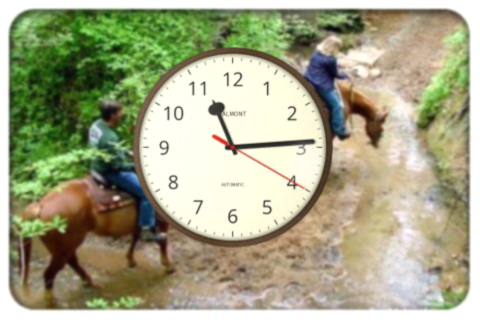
11:14:20
